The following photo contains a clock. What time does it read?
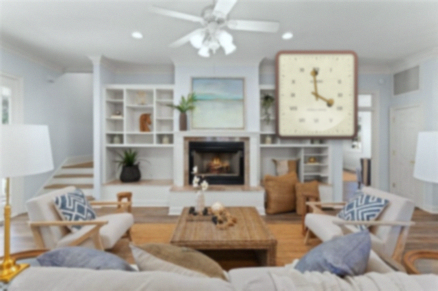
3:59
